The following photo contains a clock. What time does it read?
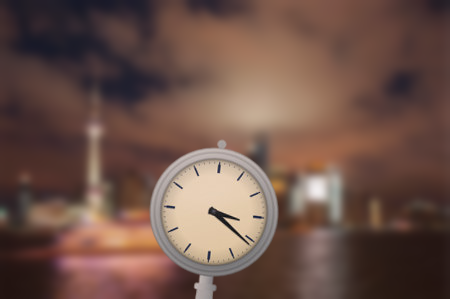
3:21
